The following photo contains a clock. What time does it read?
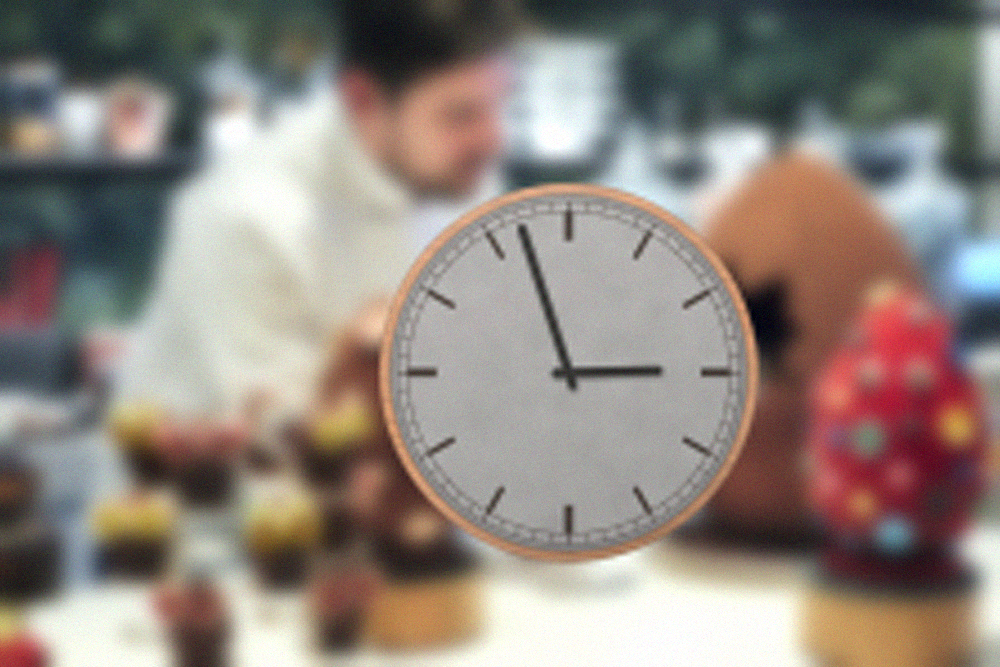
2:57
